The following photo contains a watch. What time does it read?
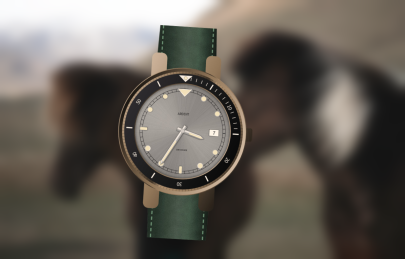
3:35
